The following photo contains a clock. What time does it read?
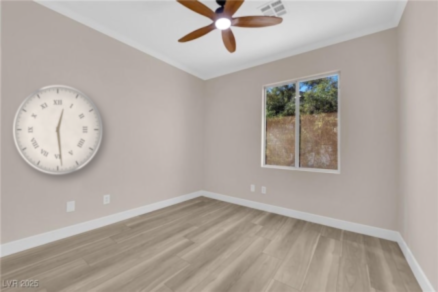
12:29
